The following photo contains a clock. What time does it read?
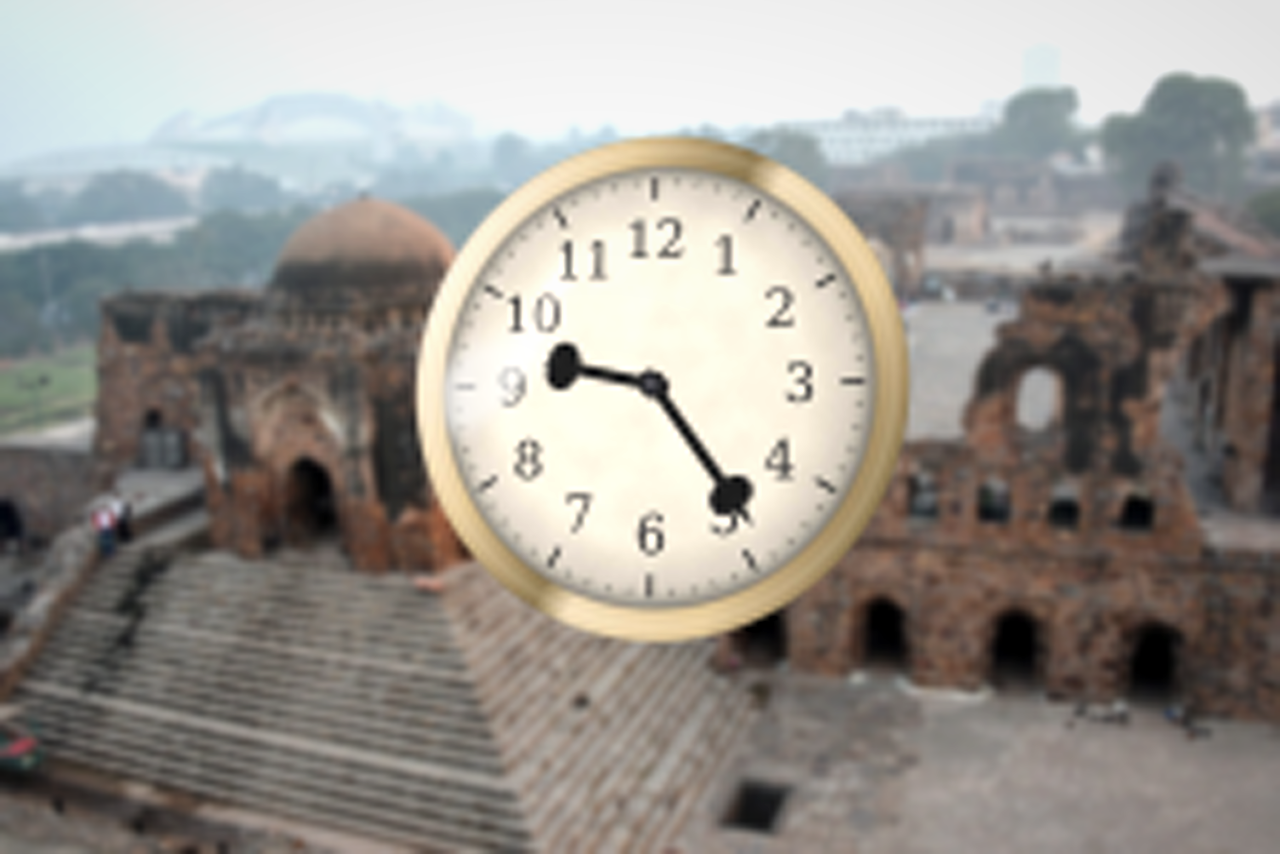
9:24
